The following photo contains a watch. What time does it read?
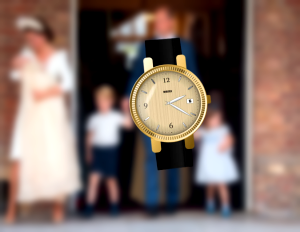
2:21
